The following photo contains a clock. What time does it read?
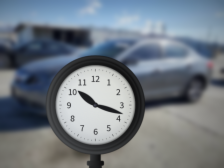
10:18
